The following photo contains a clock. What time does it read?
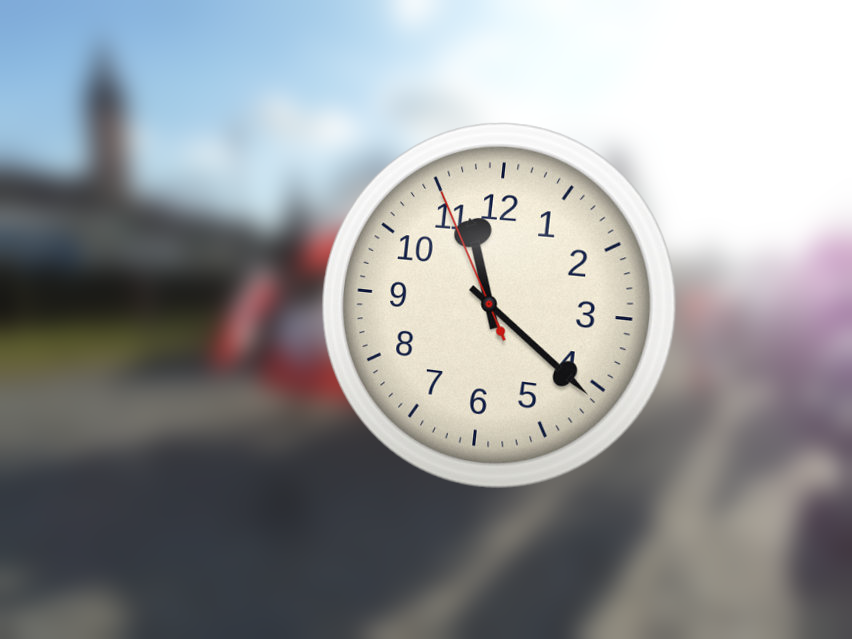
11:20:55
